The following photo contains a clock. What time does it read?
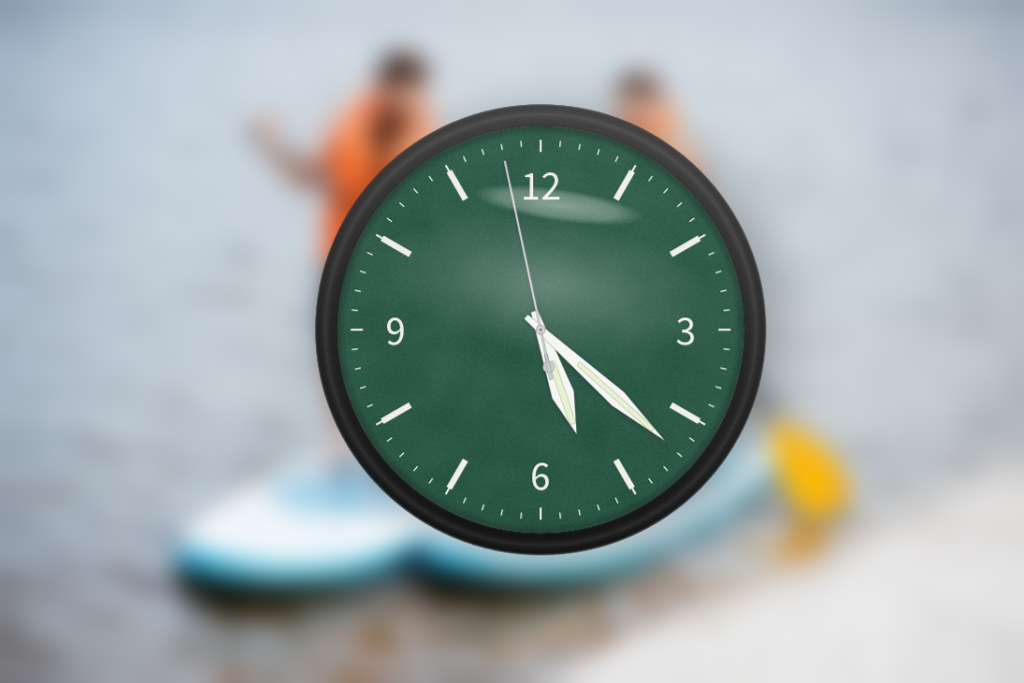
5:21:58
